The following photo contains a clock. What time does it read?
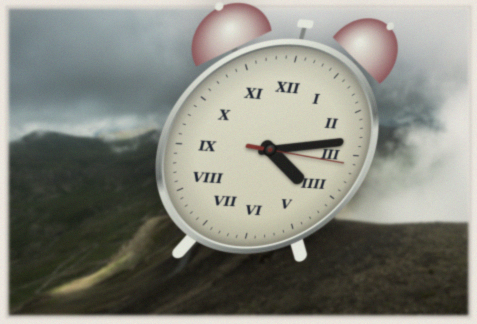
4:13:16
